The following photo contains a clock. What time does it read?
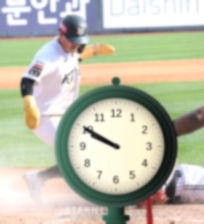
9:50
